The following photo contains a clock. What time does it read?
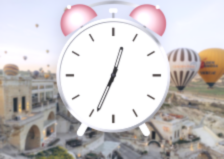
12:34
